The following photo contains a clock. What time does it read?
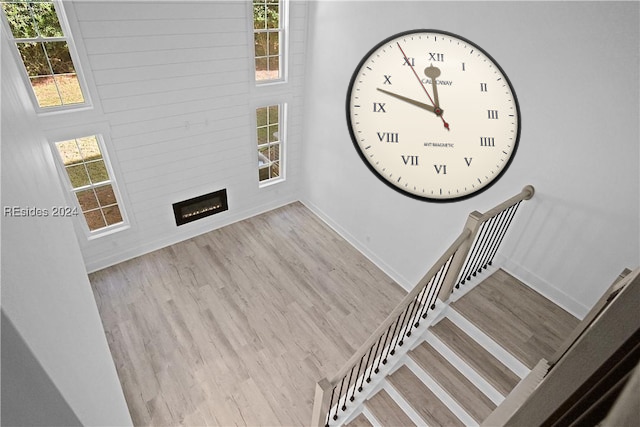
11:47:55
